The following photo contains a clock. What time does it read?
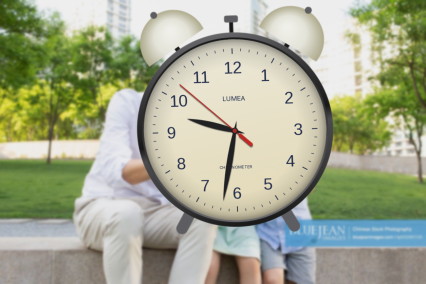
9:31:52
